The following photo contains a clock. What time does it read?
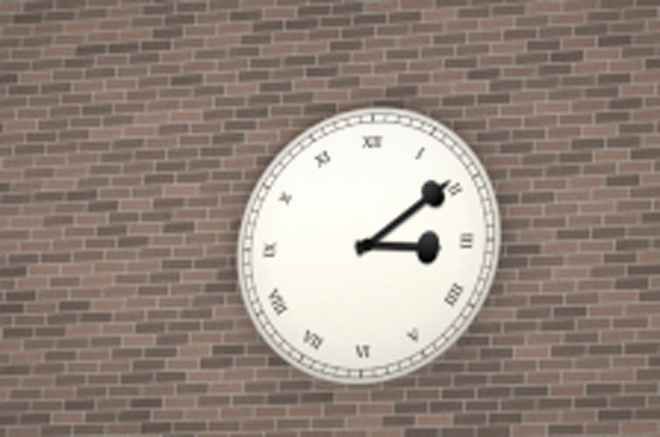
3:09
